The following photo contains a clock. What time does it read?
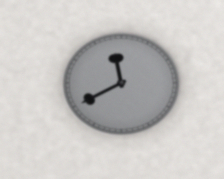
11:40
